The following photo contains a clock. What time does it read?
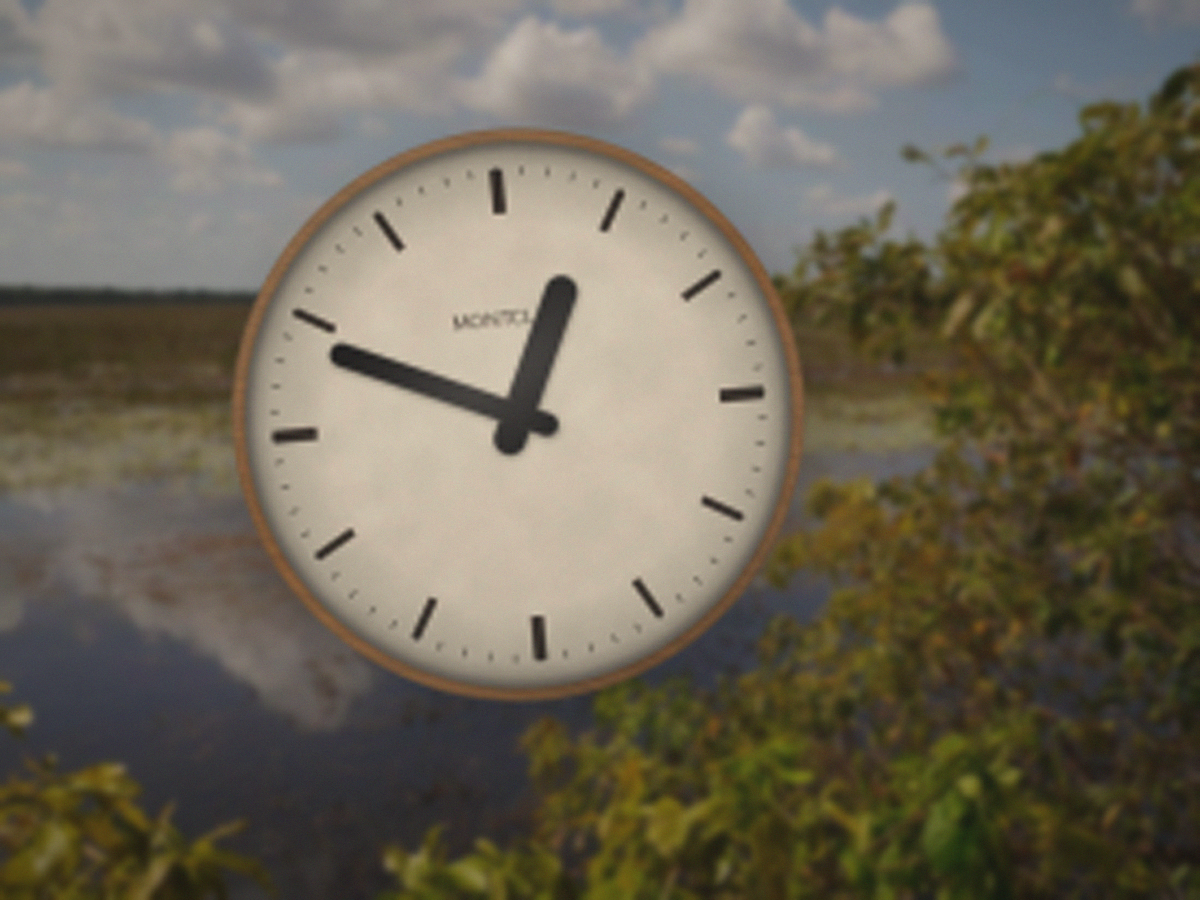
12:49
